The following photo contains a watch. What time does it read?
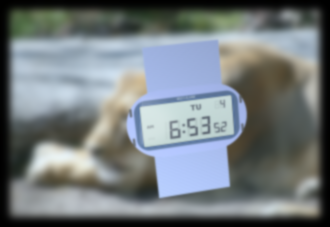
6:53
